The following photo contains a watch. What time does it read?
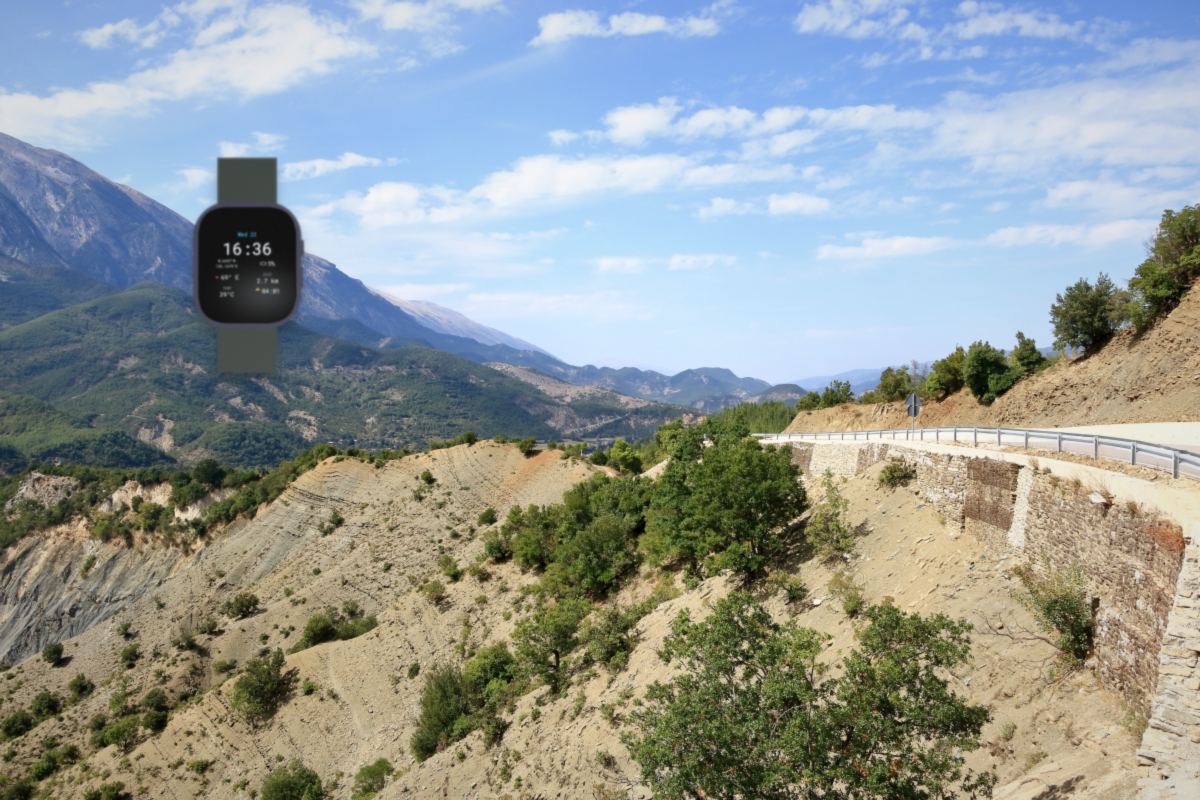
16:36
